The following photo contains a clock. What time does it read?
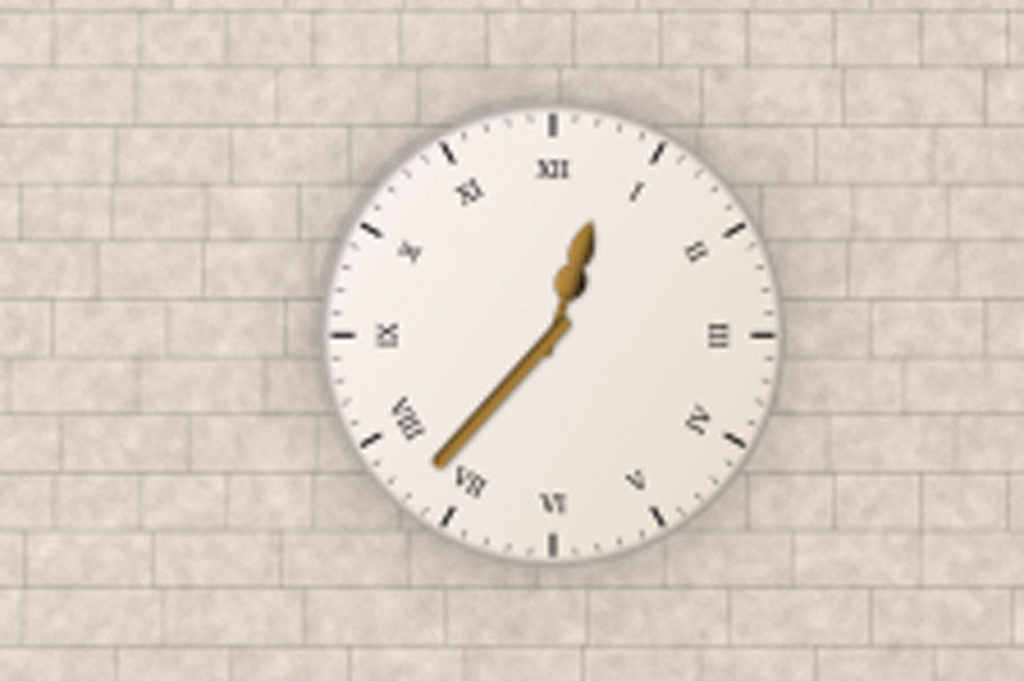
12:37
